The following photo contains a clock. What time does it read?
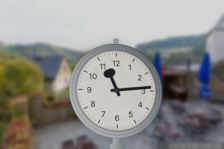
11:14
